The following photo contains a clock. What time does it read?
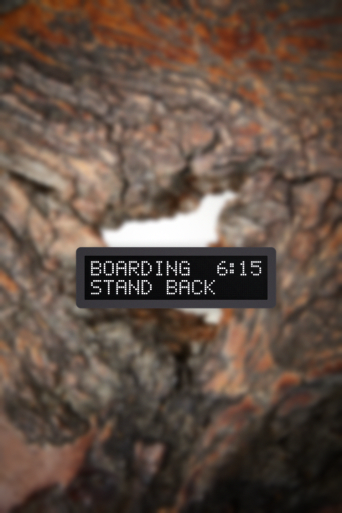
6:15
